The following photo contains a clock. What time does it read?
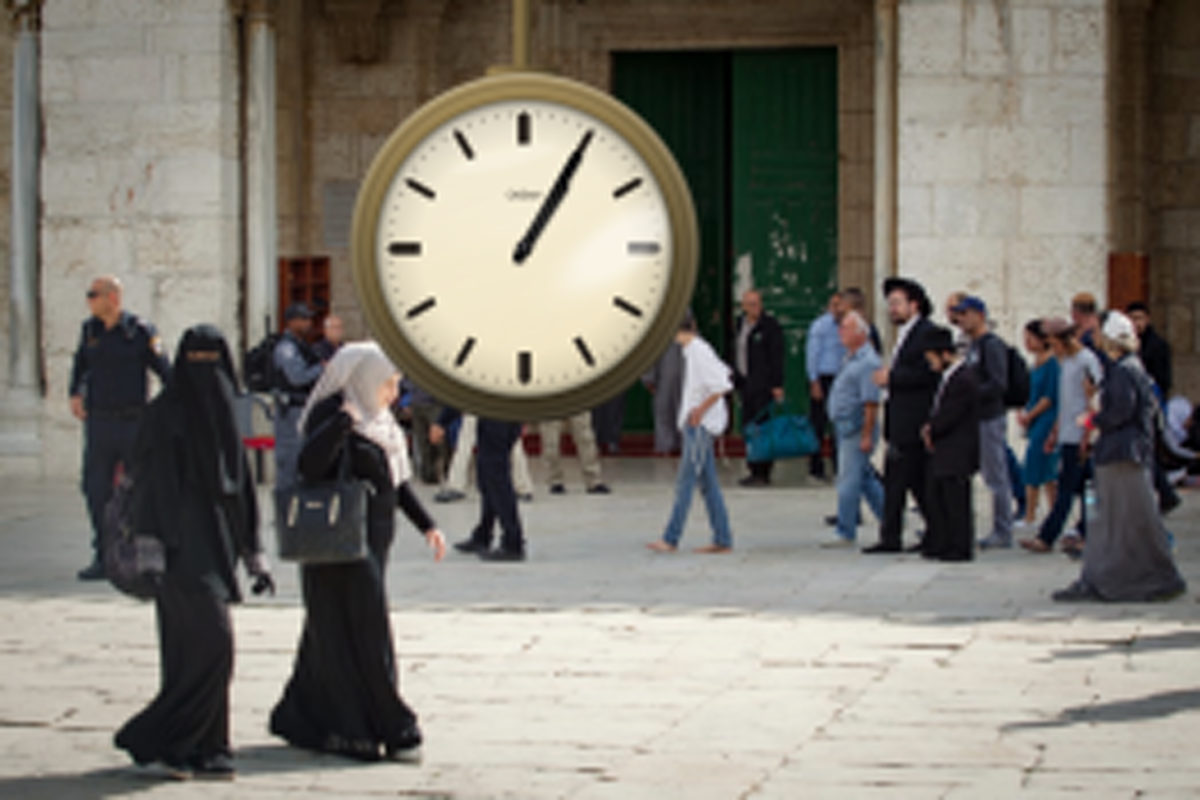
1:05
